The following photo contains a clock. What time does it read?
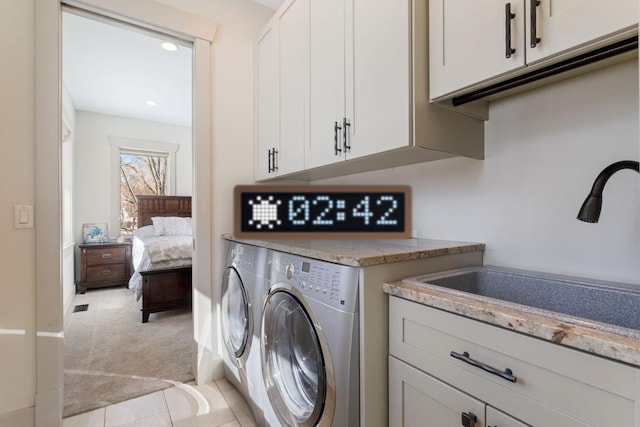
2:42
